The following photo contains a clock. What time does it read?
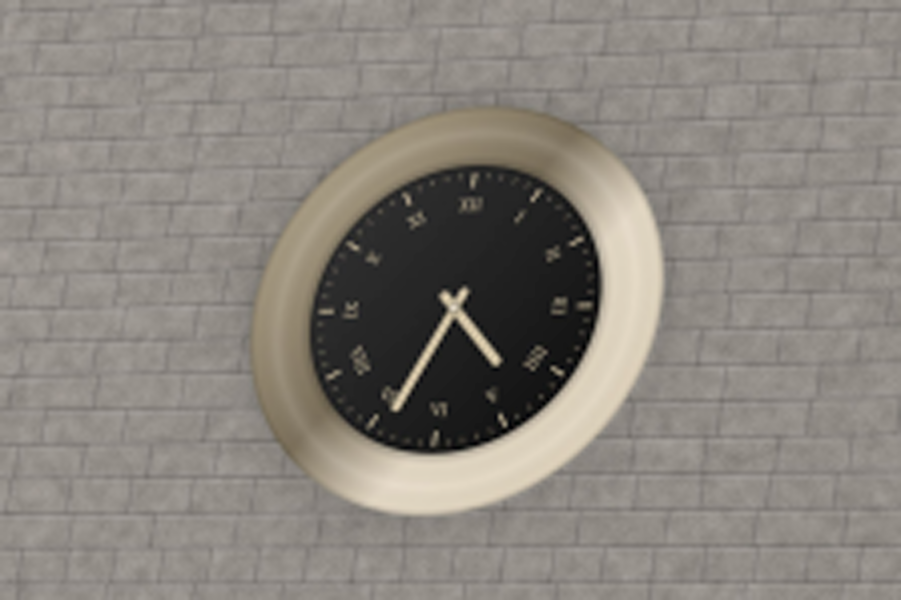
4:34
